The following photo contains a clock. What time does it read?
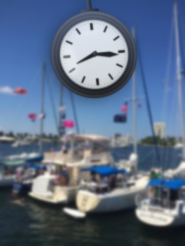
8:16
